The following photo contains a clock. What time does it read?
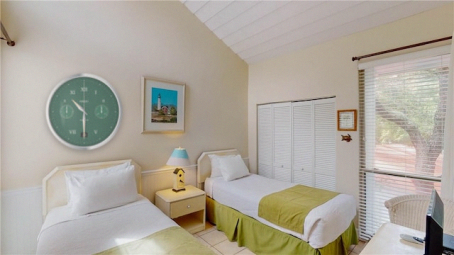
10:30
